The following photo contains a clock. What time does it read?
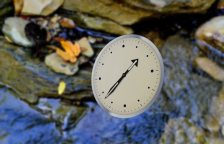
1:38
